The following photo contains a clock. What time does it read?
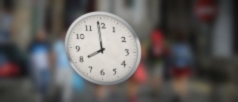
7:59
